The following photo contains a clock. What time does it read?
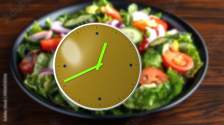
12:41
